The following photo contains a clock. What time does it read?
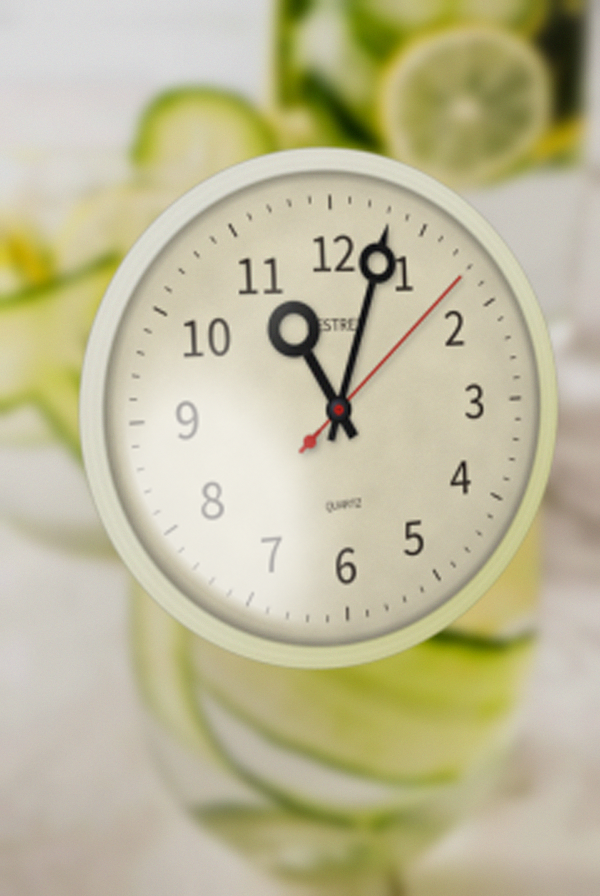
11:03:08
